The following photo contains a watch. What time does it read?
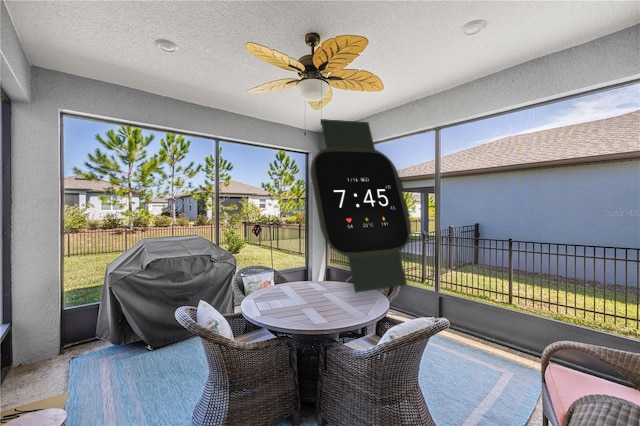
7:45
